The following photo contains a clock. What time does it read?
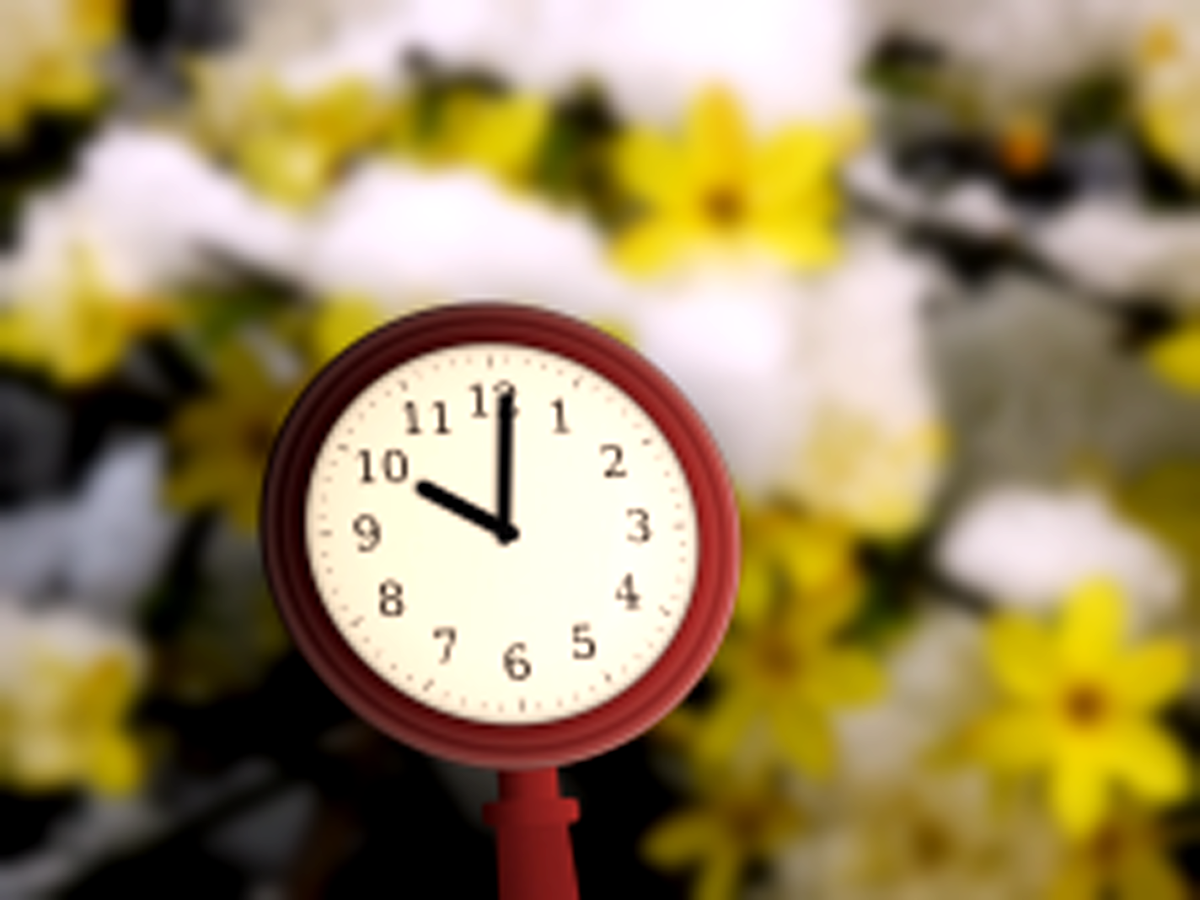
10:01
